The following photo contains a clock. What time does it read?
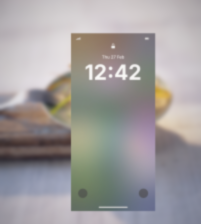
12:42
